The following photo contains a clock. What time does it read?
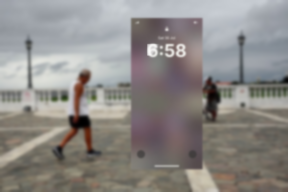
6:58
